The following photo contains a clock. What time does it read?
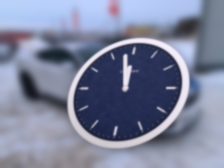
11:58
